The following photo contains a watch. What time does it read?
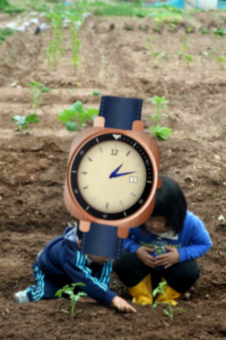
1:12
